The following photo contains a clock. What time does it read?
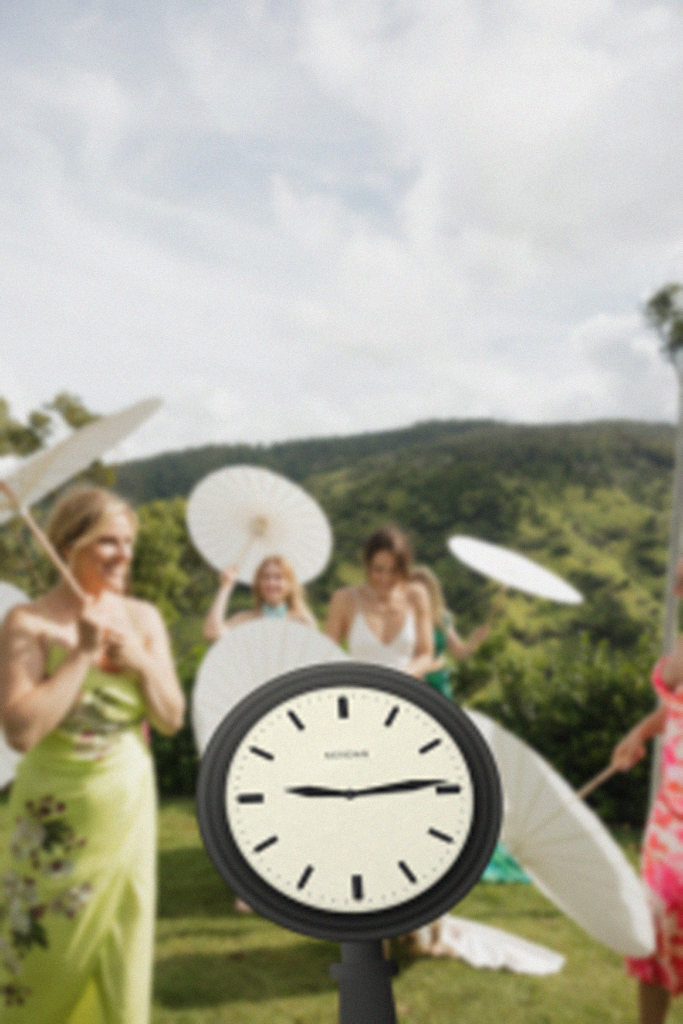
9:14
